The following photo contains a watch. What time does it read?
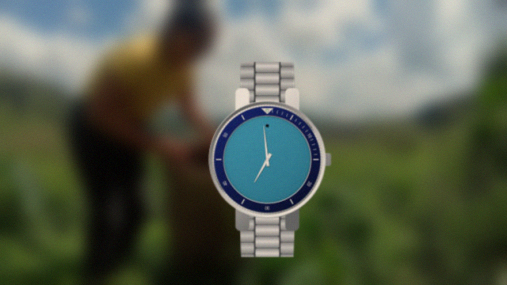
6:59
